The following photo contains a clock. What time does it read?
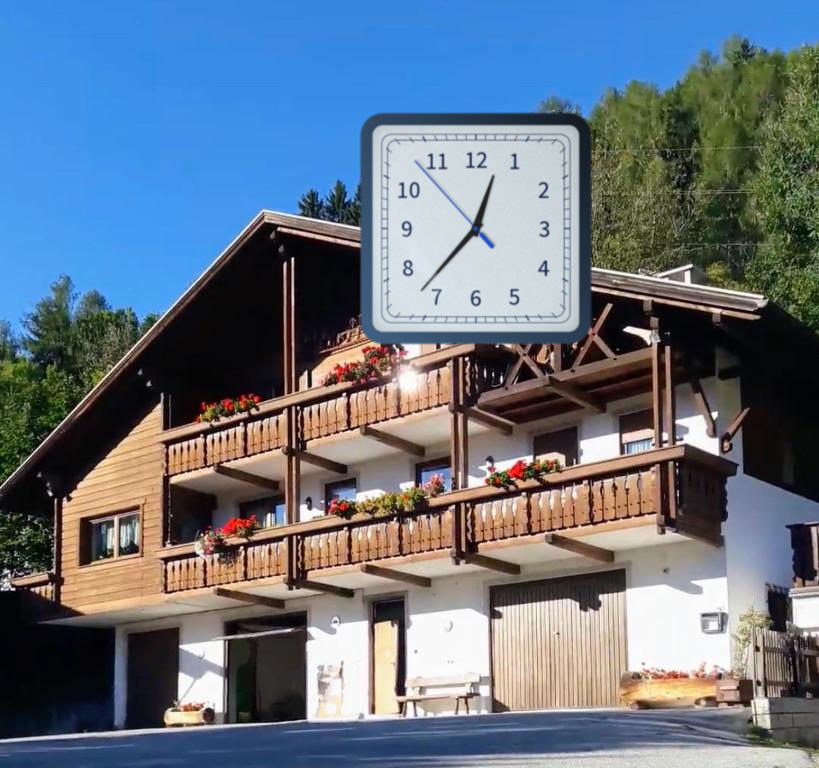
12:36:53
